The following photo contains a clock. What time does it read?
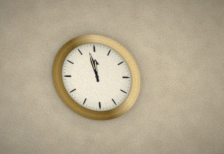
11:58
